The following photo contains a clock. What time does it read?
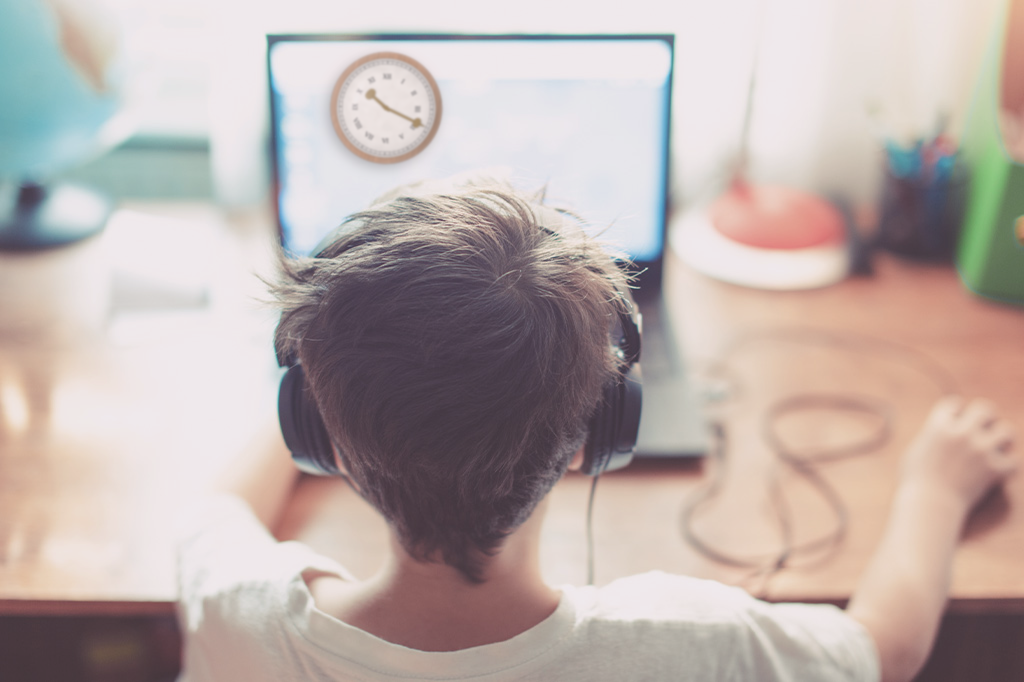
10:19
